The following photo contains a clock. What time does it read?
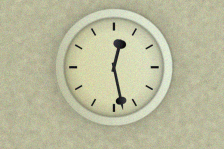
12:28
